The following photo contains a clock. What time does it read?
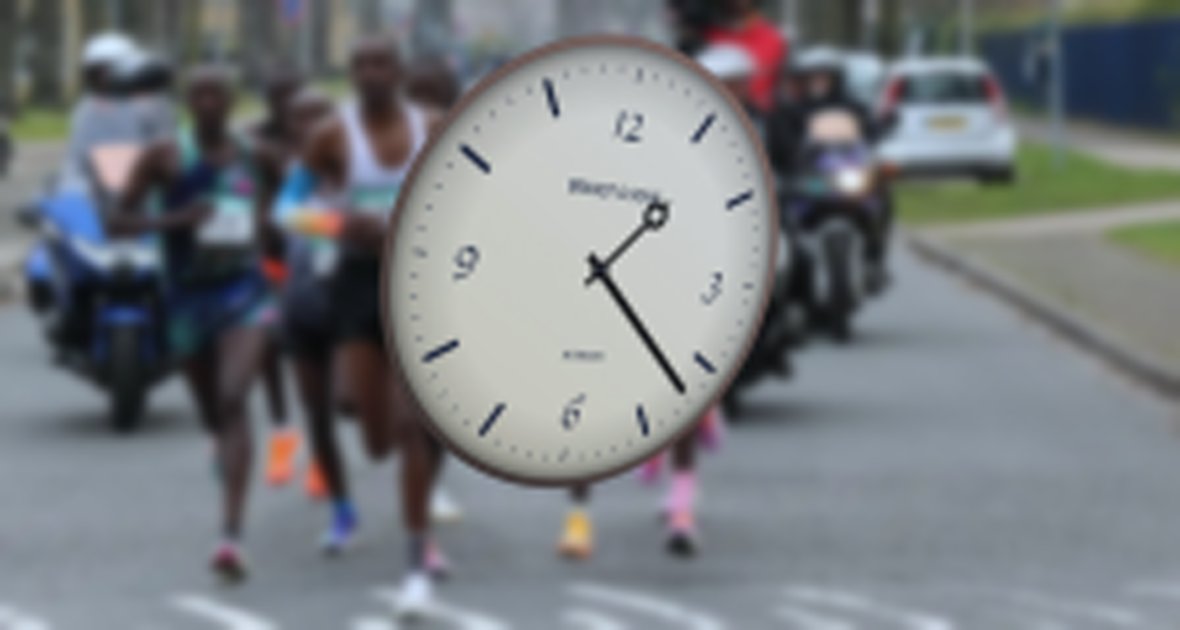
1:22
